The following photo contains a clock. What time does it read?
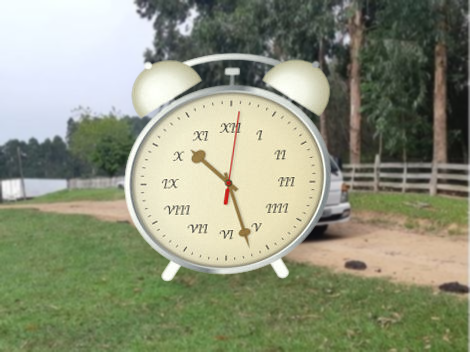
10:27:01
